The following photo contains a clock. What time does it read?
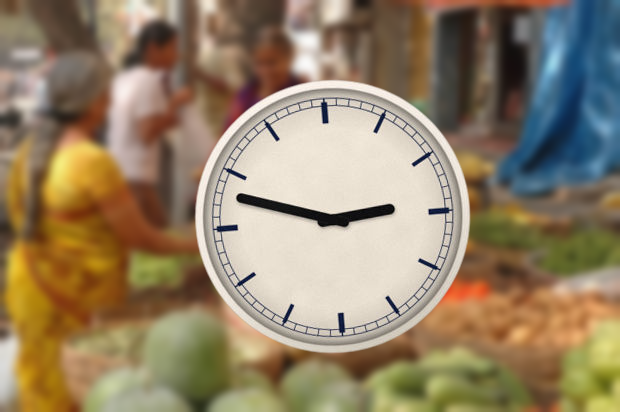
2:48
